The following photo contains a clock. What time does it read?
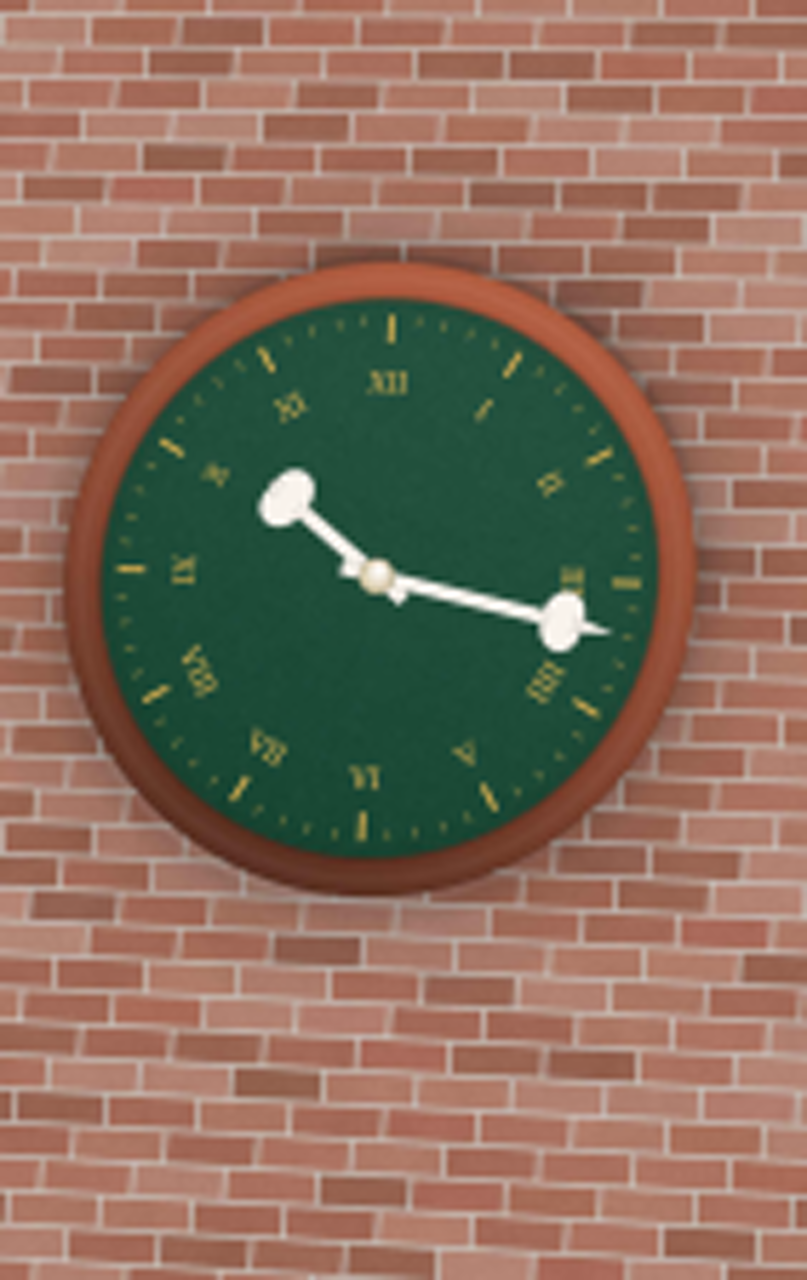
10:17
